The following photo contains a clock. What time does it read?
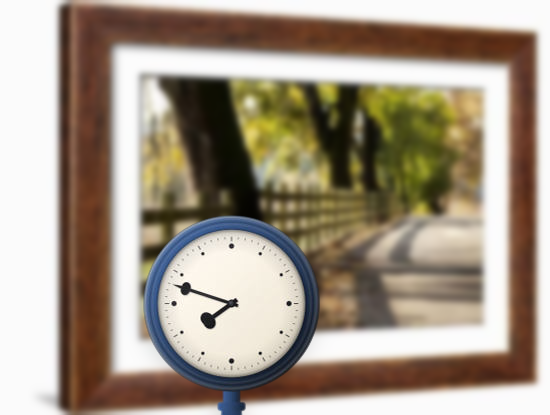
7:48
